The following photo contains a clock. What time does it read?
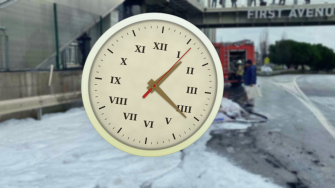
1:21:06
